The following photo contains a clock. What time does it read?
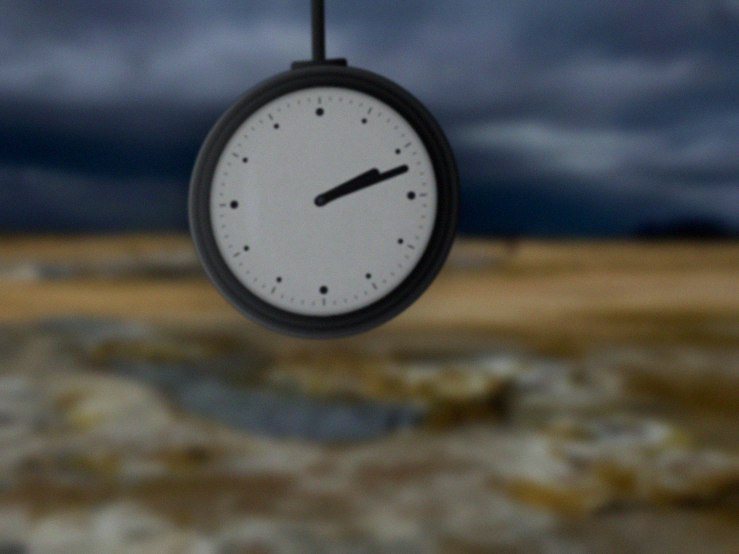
2:12
